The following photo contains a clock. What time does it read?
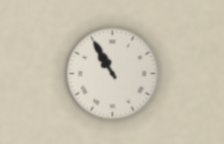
10:55
